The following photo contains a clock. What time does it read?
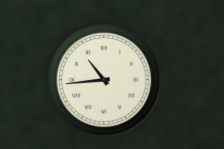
10:44
